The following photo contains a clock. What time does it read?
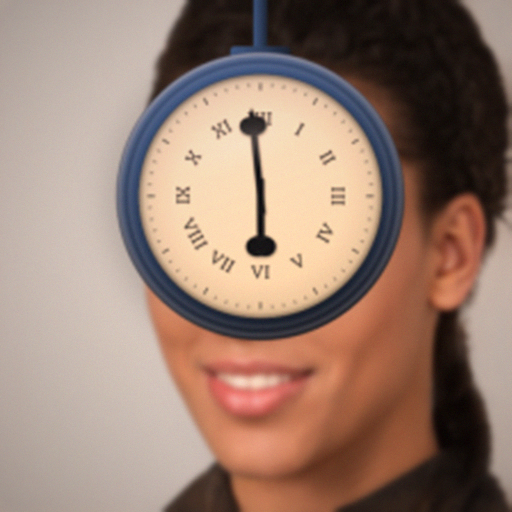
5:59
